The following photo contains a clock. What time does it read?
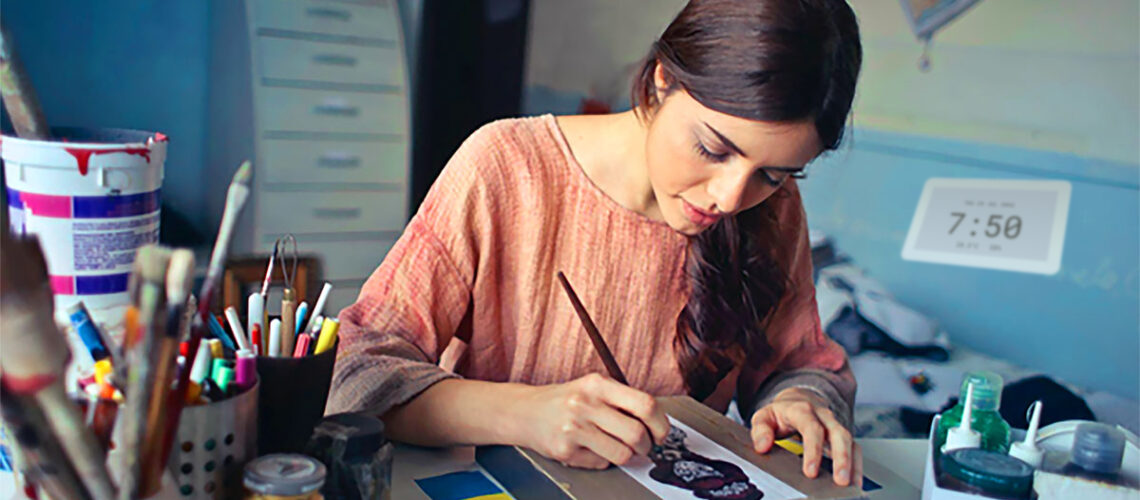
7:50
